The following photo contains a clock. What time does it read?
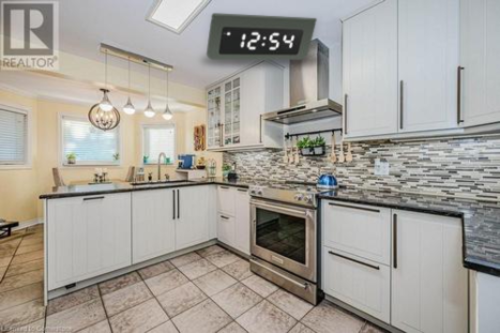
12:54
